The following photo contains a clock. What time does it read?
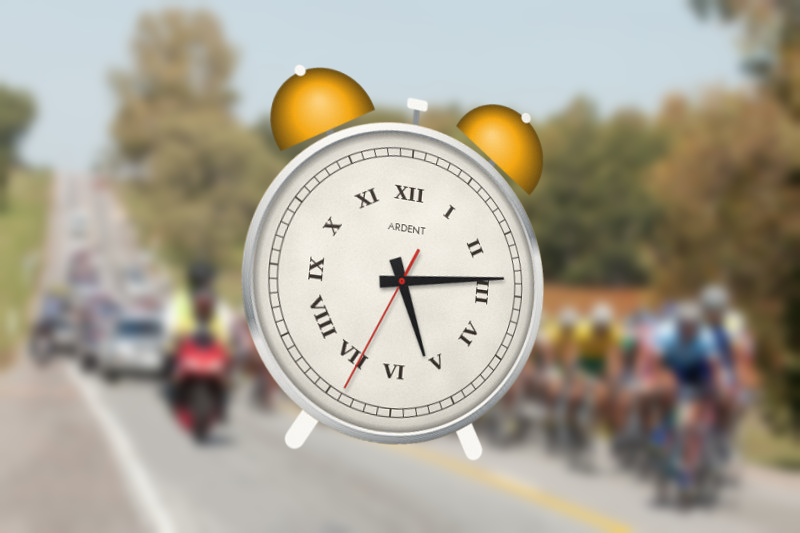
5:13:34
